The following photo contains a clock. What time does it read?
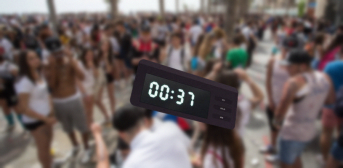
0:37
